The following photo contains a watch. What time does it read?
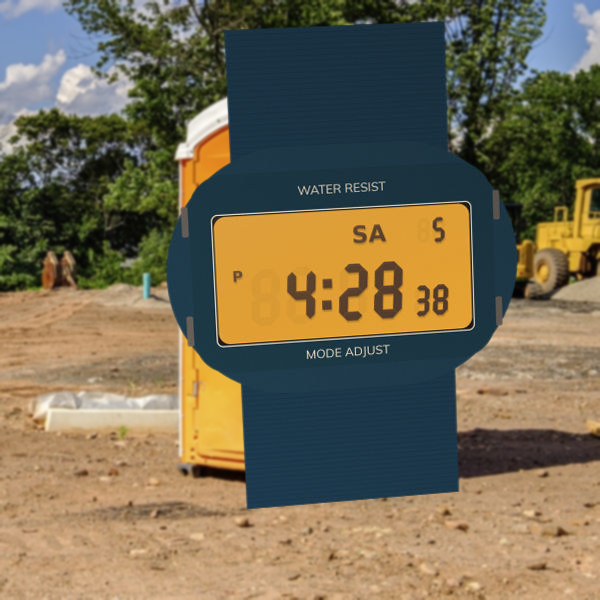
4:28:38
